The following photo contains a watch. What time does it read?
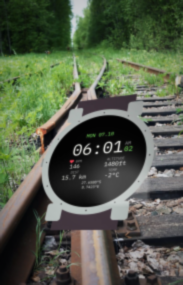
6:01
